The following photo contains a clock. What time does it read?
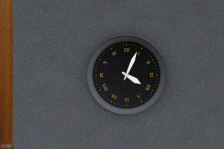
4:04
